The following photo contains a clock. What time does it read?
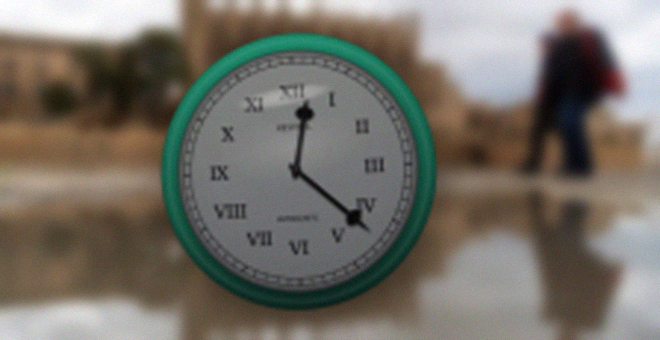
12:22
